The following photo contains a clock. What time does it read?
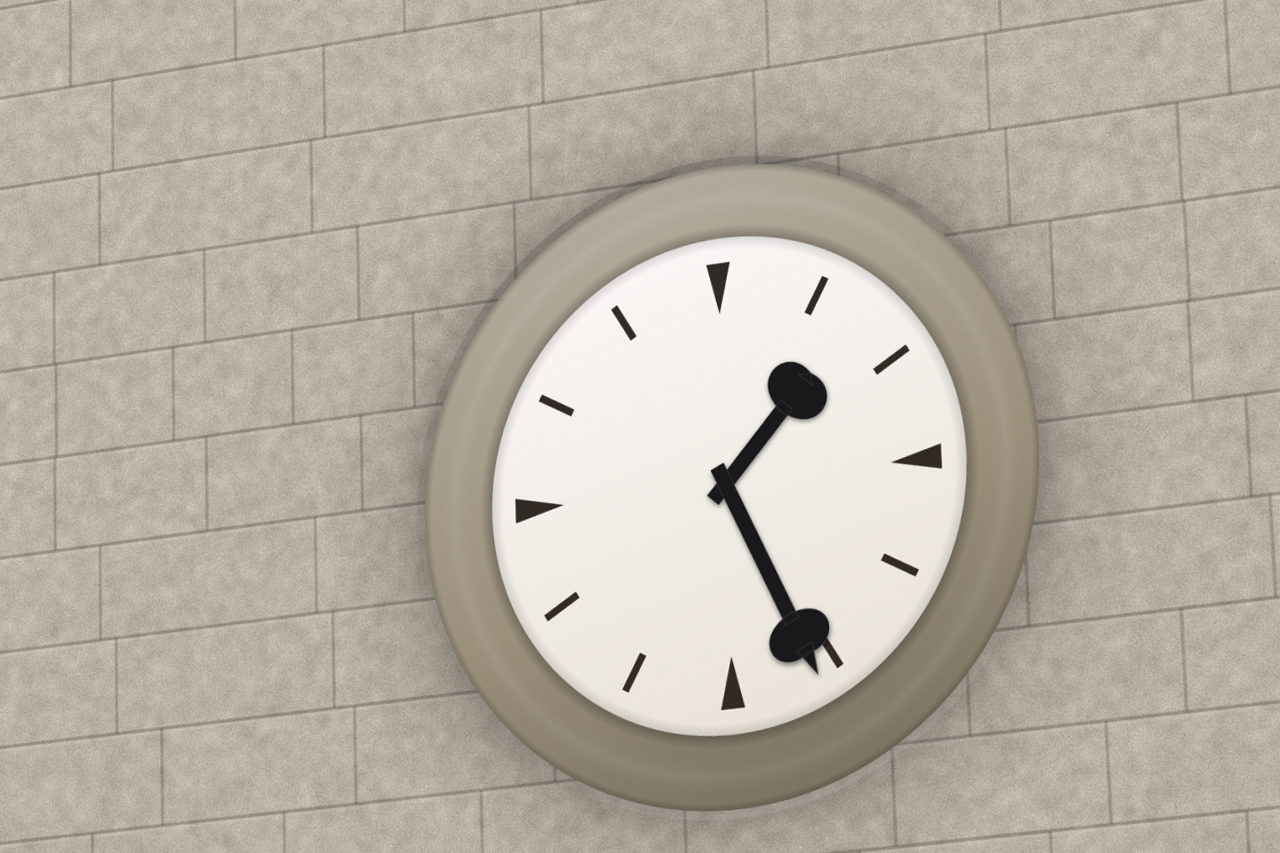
1:26
